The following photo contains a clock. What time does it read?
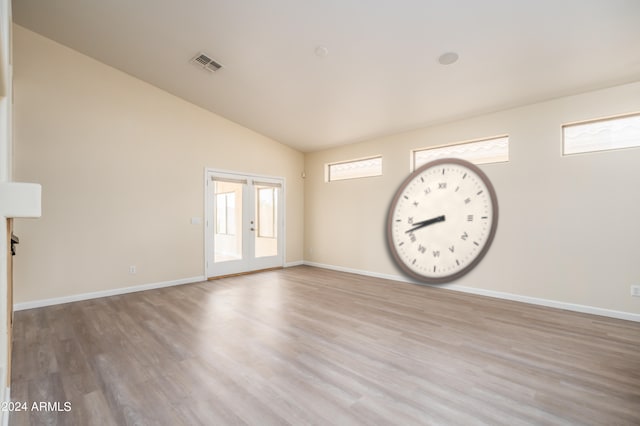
8:42
